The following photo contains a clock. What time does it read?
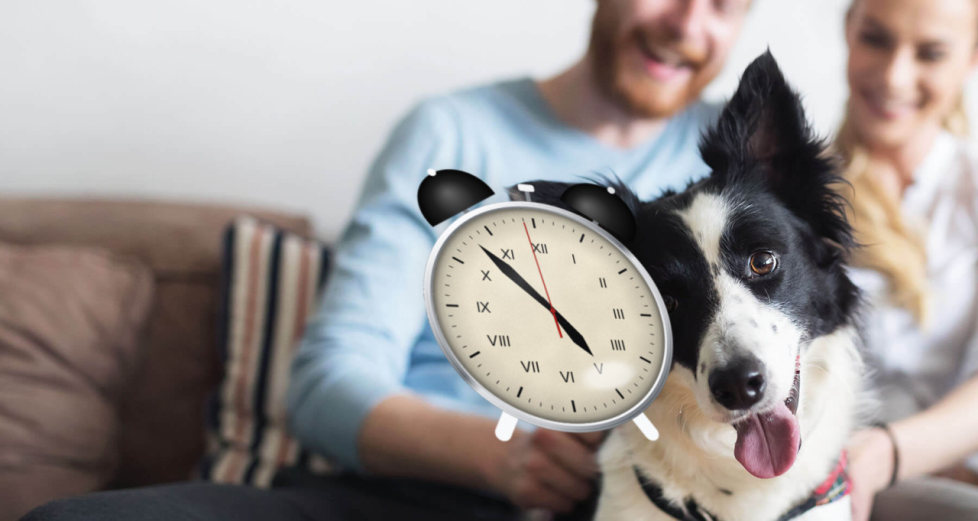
4:52:59
